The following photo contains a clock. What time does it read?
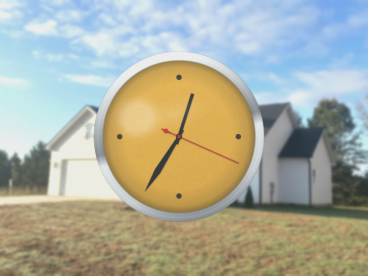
12:35:19
